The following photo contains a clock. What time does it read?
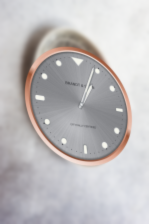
1:04
